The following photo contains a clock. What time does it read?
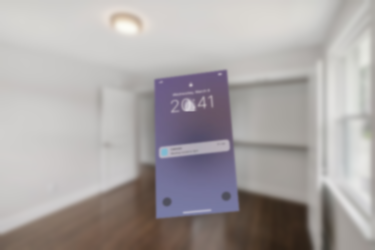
20:41
